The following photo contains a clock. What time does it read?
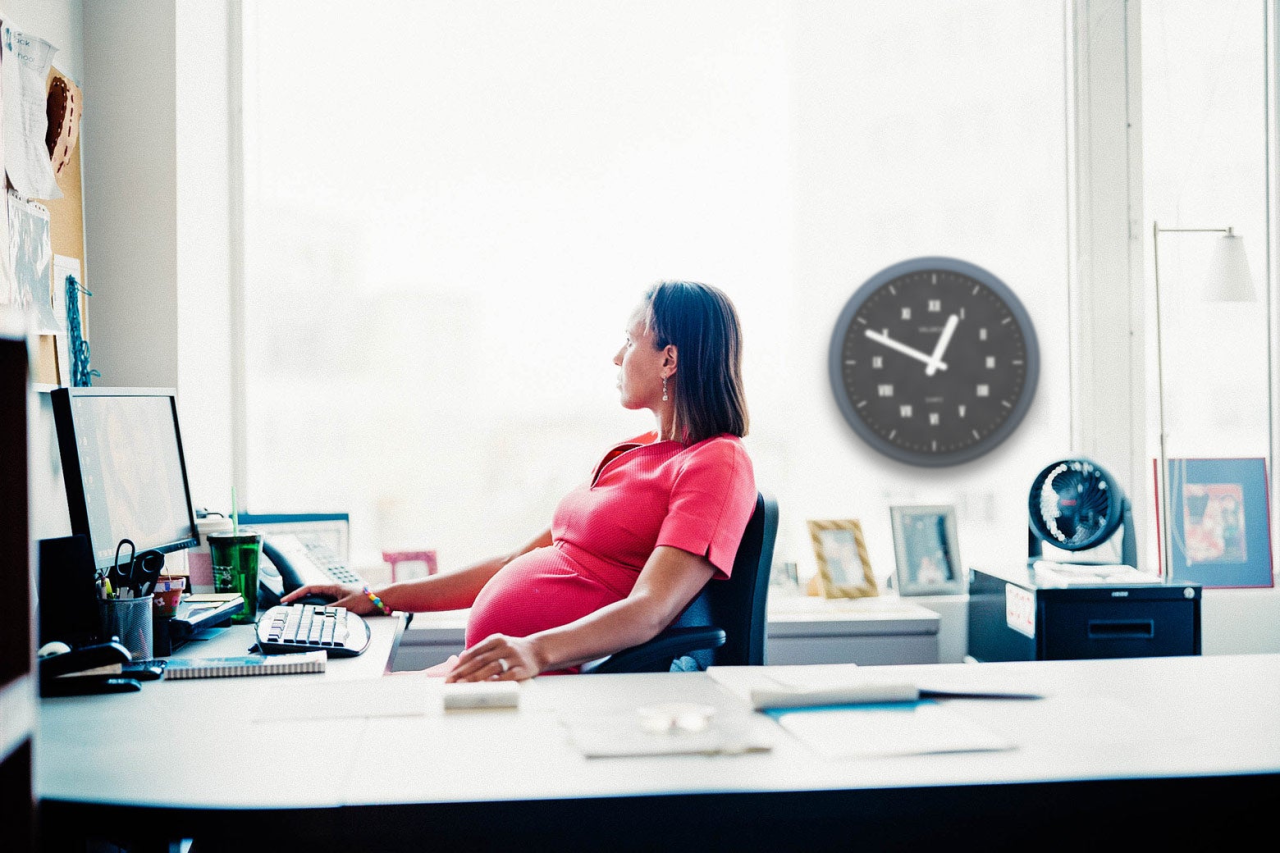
12:49
